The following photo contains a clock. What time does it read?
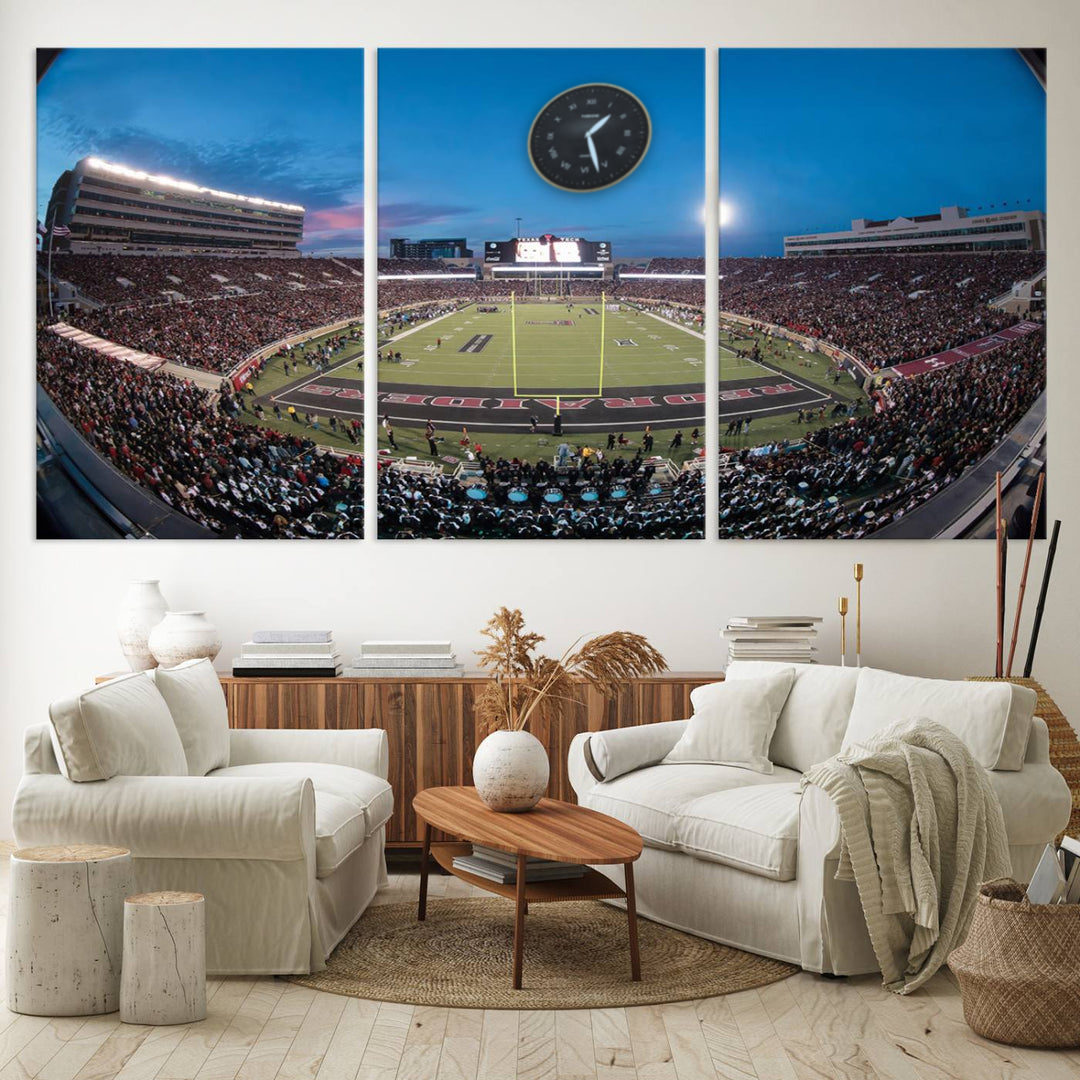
1:27
